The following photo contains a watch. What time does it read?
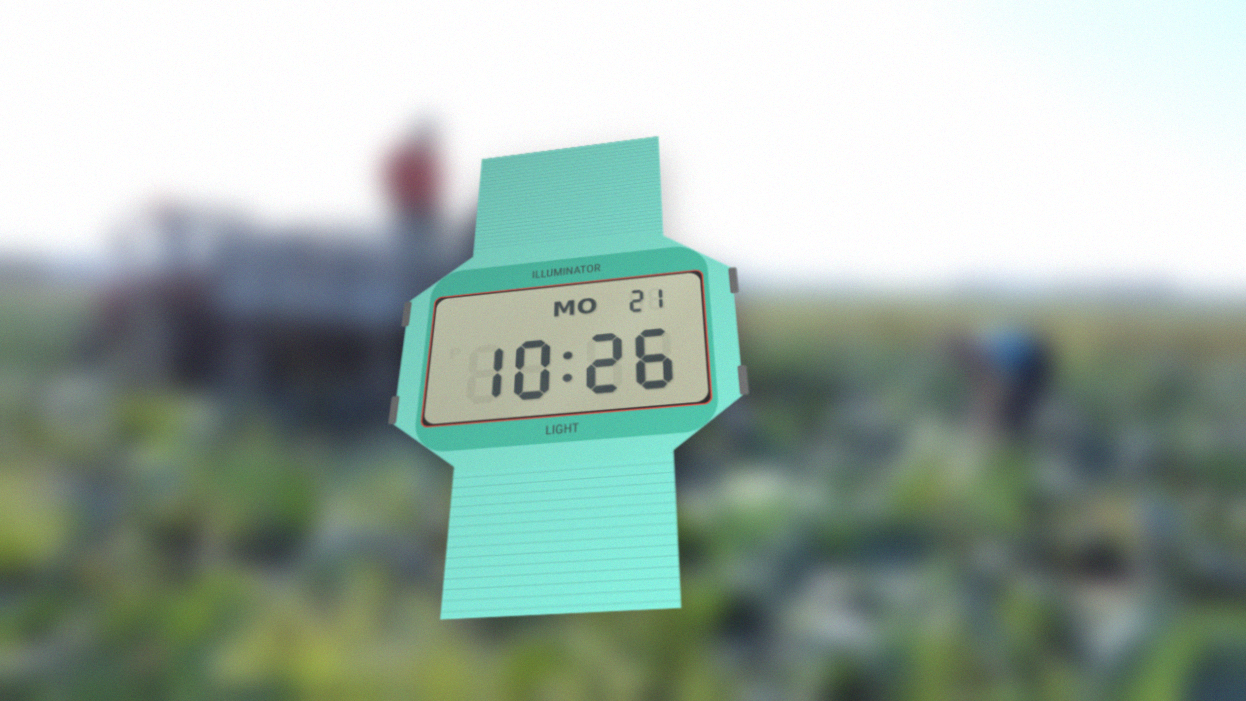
10:26
